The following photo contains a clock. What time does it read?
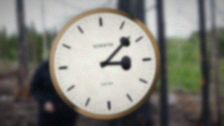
3:08
